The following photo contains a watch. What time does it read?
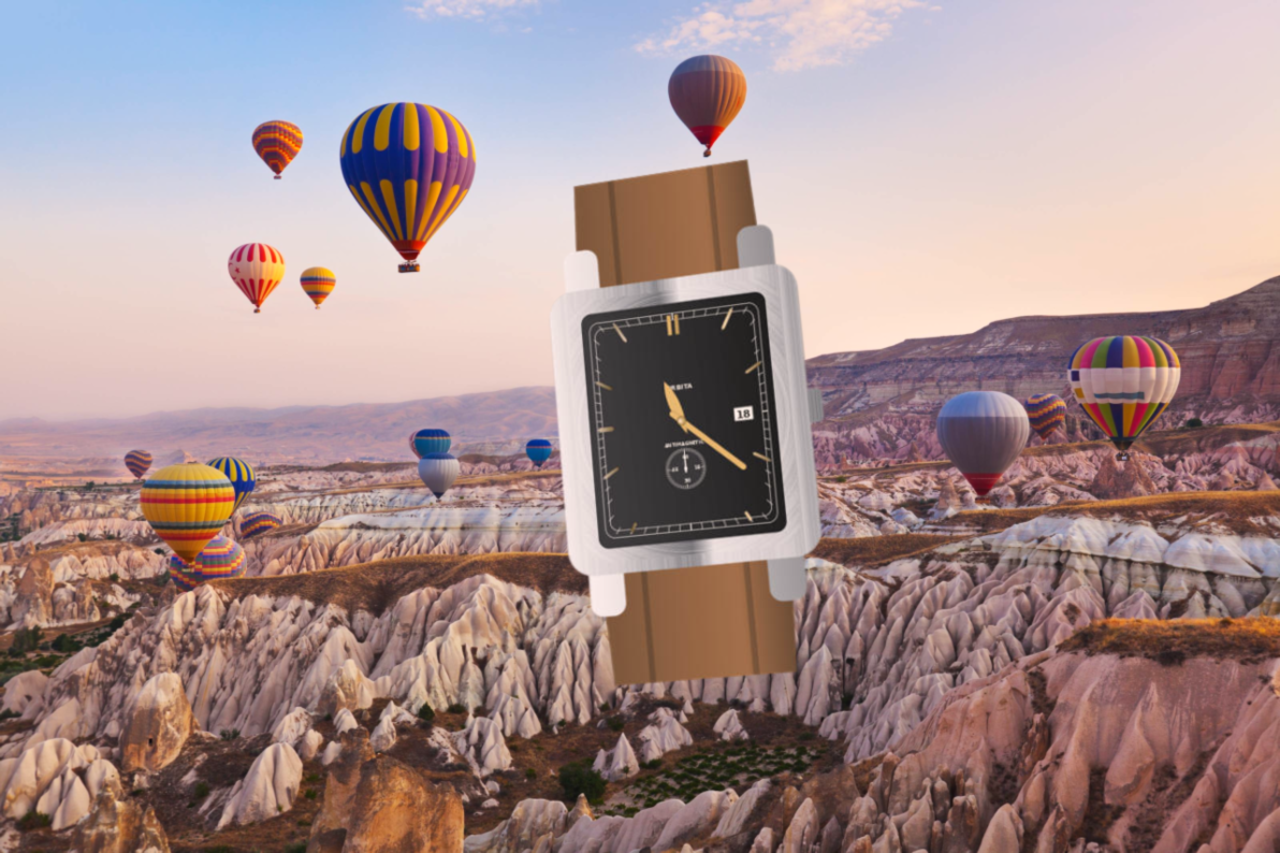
11:22
